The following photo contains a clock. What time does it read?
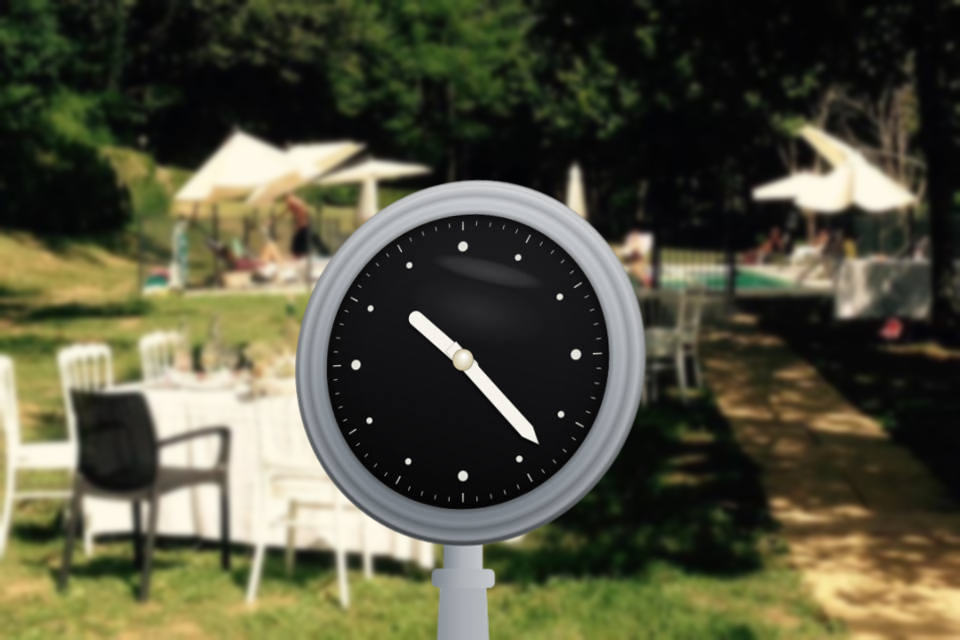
10:23
